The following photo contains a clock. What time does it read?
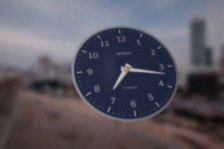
7:17
